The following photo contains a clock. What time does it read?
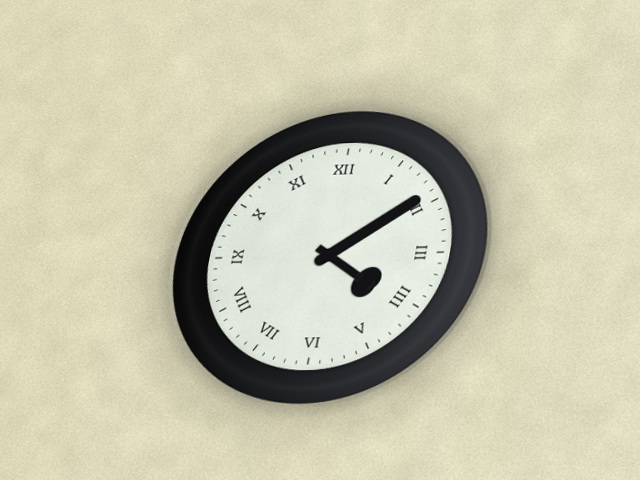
4:09
